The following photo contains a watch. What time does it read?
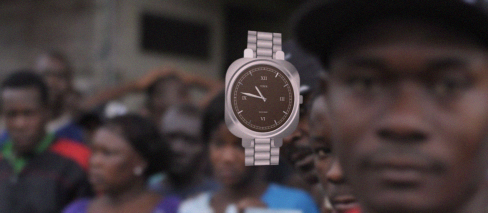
10:47
